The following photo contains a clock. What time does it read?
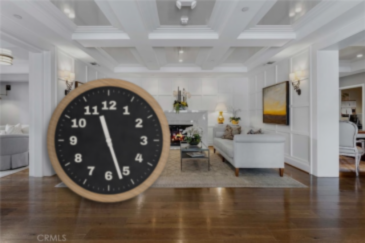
11:27
